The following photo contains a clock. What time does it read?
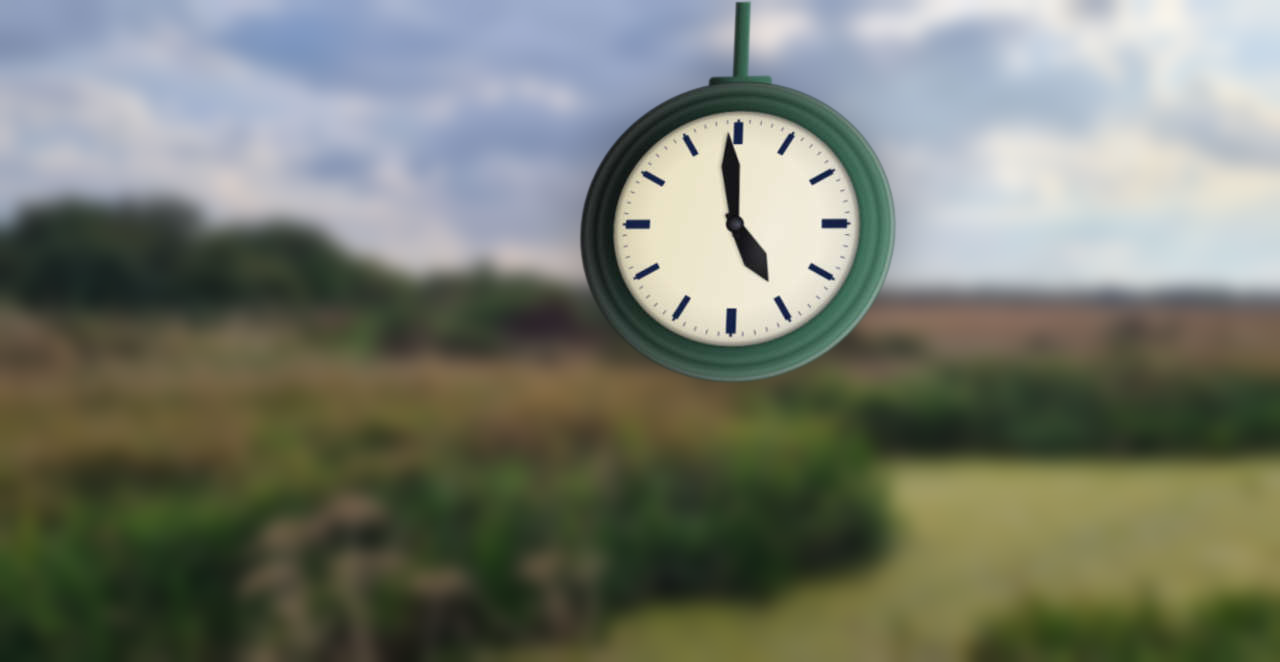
4:59
